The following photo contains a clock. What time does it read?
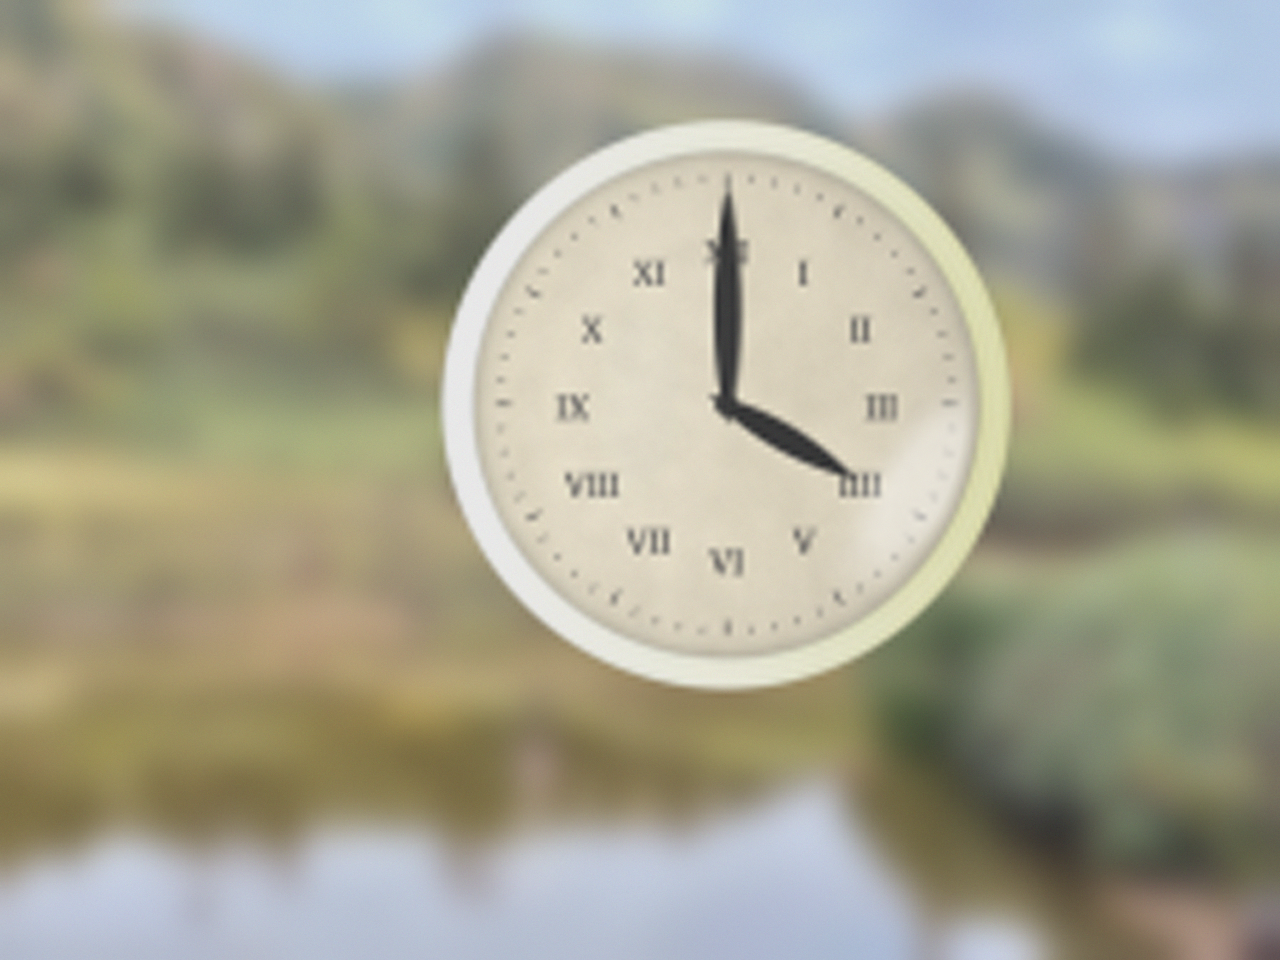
4:00
